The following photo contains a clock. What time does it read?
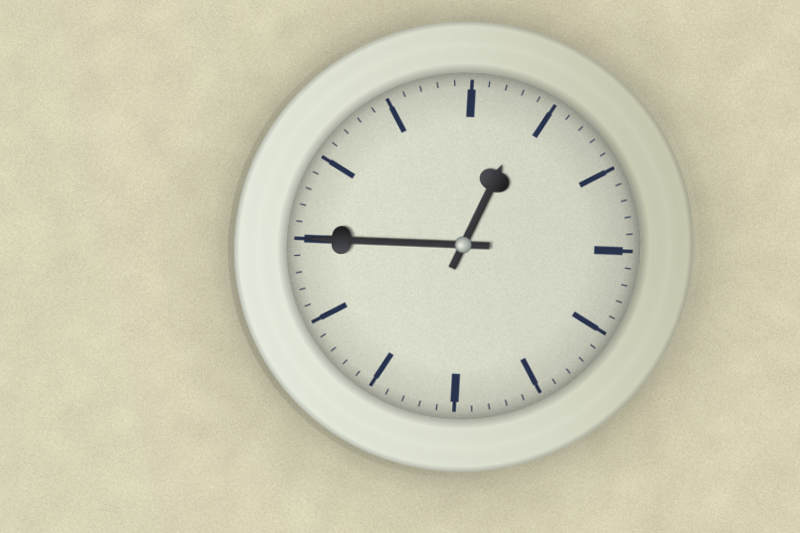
12:45
